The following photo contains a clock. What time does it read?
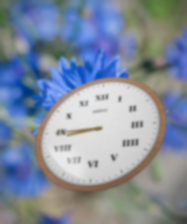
8:45
